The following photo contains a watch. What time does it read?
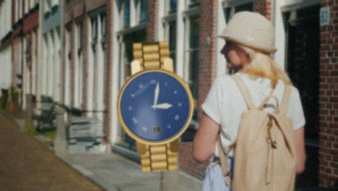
3:02
